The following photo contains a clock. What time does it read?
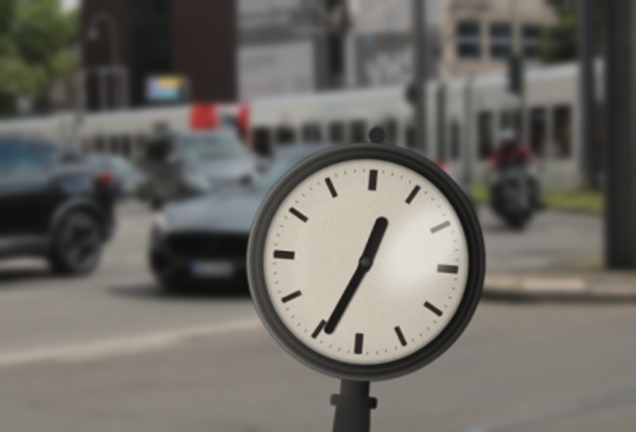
12:34
